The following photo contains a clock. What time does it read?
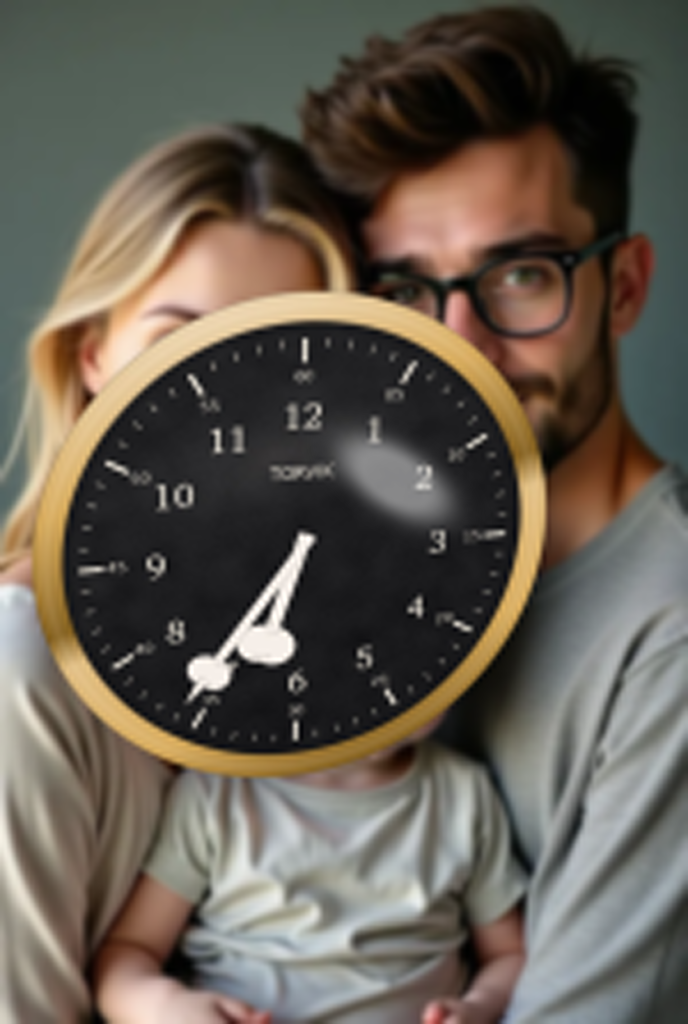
6:36
